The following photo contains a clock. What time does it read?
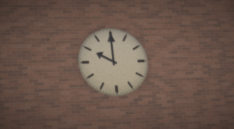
10:00
